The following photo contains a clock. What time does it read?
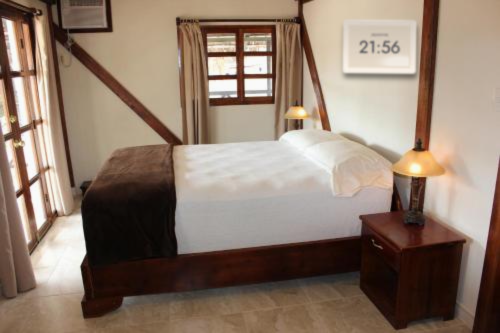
21:56
